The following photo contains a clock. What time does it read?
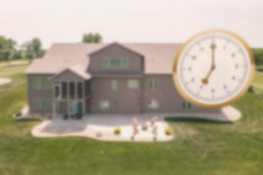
7:00
